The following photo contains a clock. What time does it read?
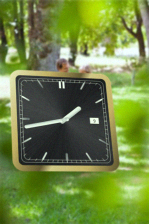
1:43
